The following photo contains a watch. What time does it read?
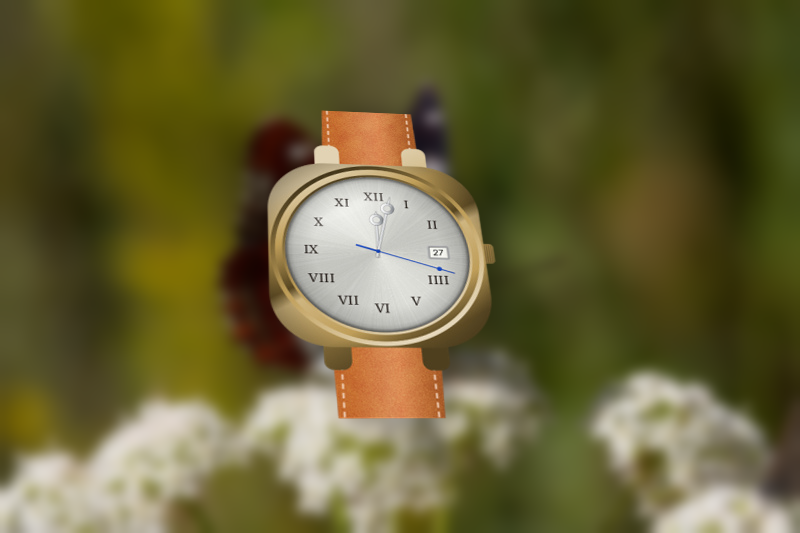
12:02:18
